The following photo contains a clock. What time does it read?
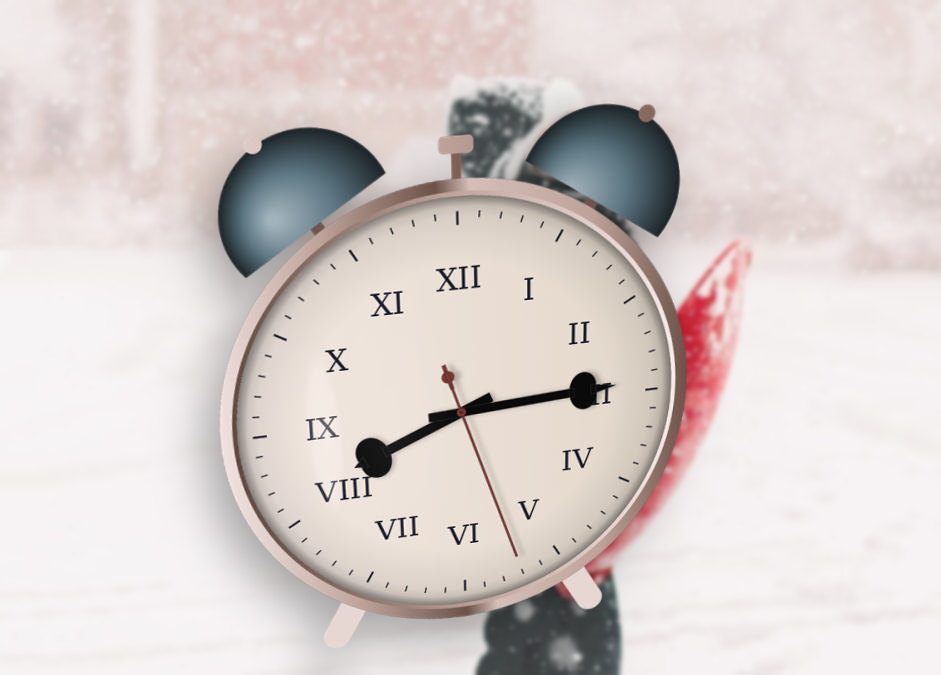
8:14:27
